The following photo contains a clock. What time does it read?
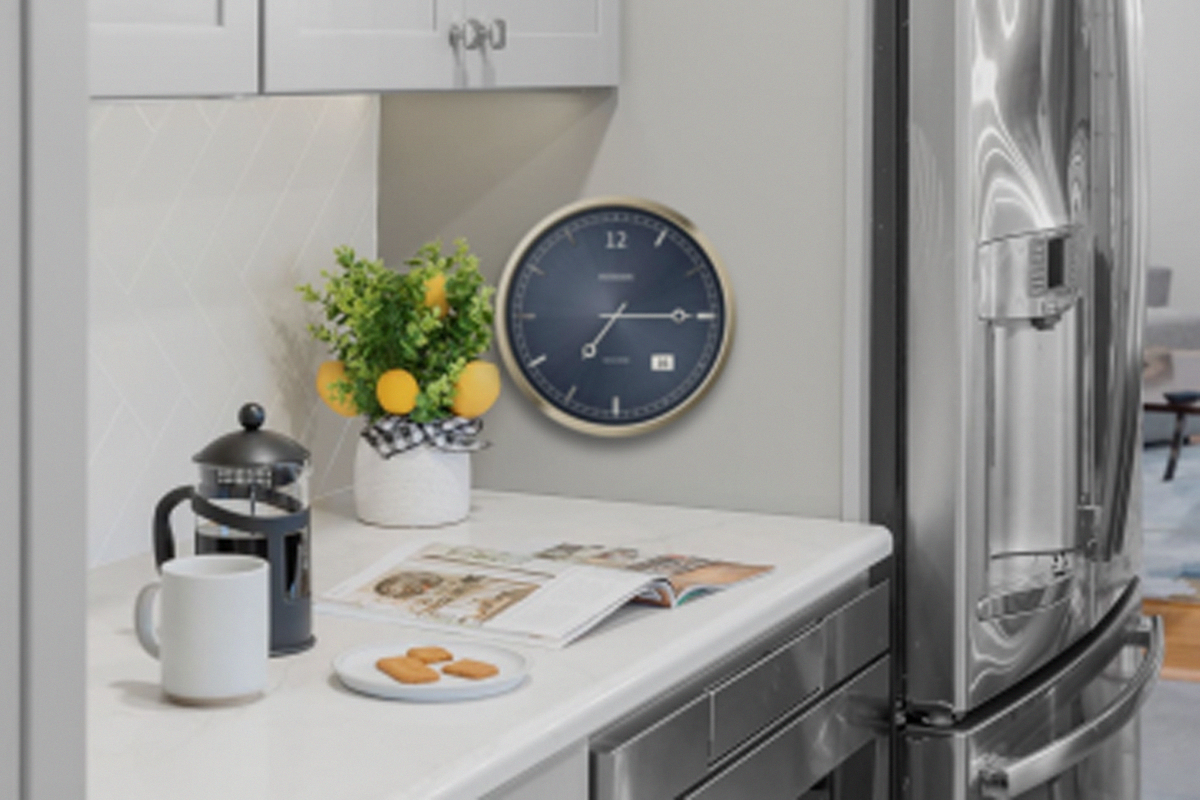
7:15
